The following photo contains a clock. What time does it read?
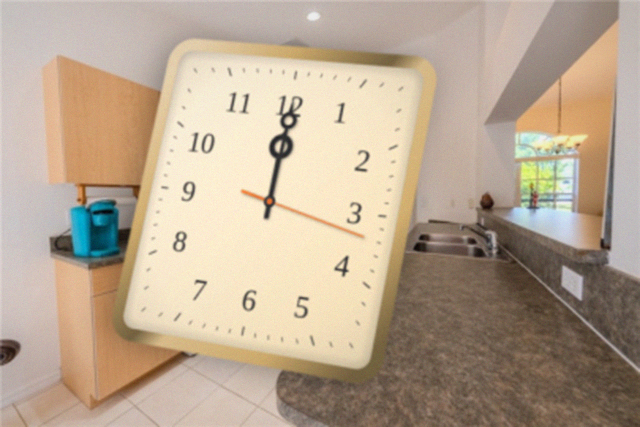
12:00:17
